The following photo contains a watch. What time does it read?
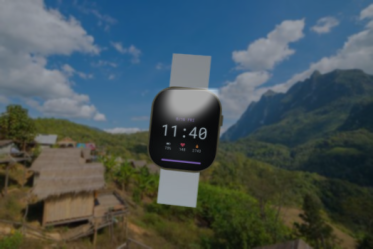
11:40
